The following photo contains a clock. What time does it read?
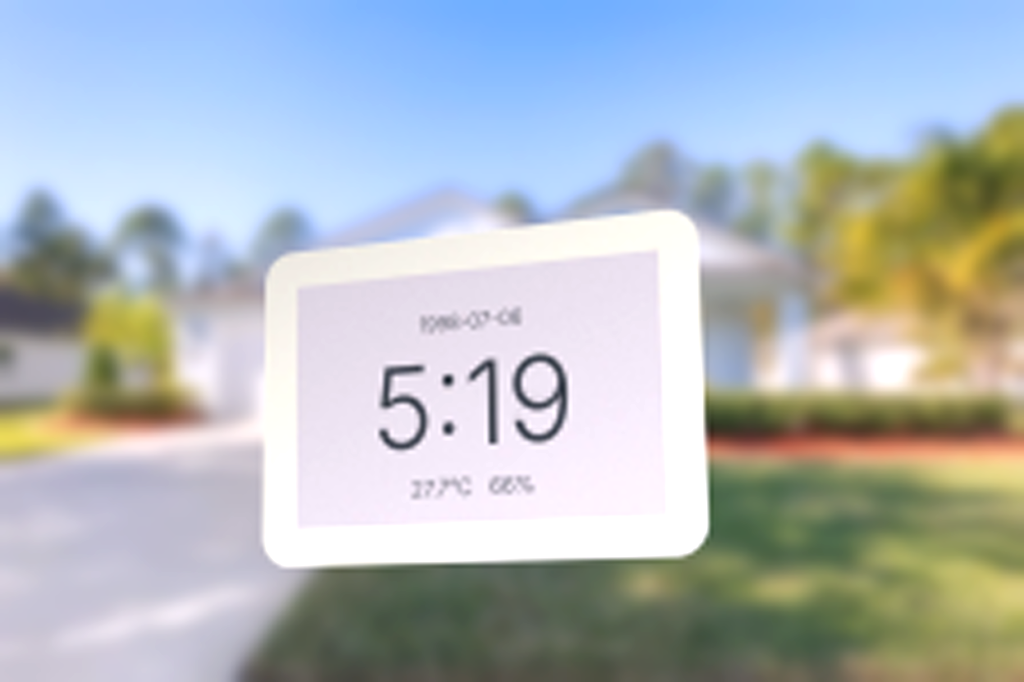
5:19
